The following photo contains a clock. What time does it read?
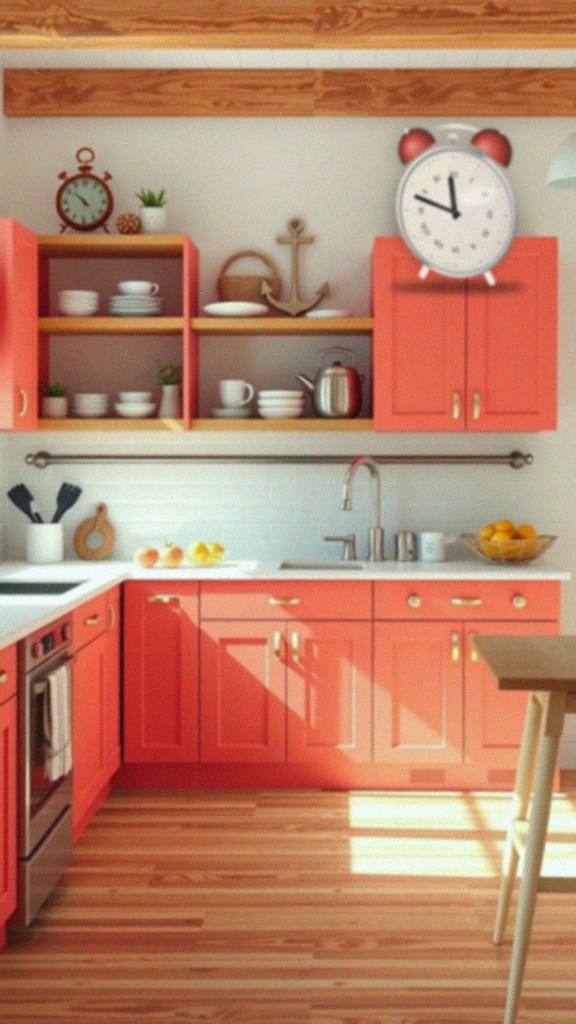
11:48
